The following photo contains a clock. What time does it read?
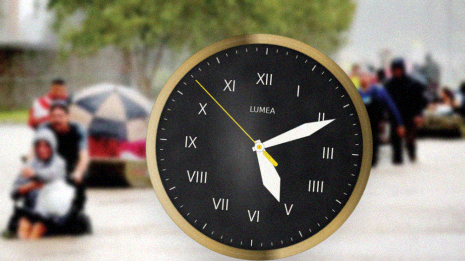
5:10:52
